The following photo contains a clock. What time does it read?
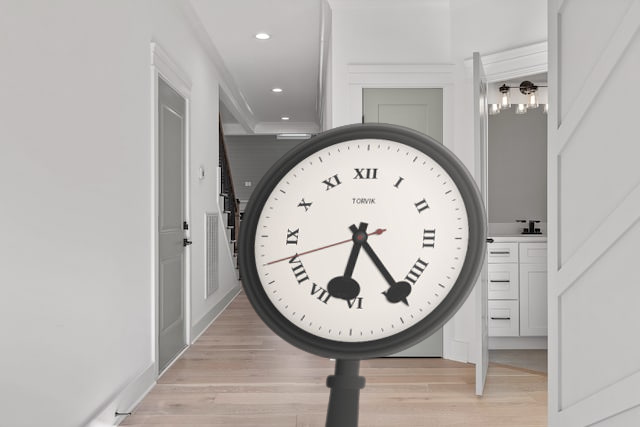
6:23:42
